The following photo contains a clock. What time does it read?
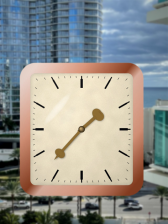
1:37
